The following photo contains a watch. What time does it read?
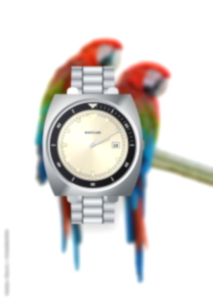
2:10
